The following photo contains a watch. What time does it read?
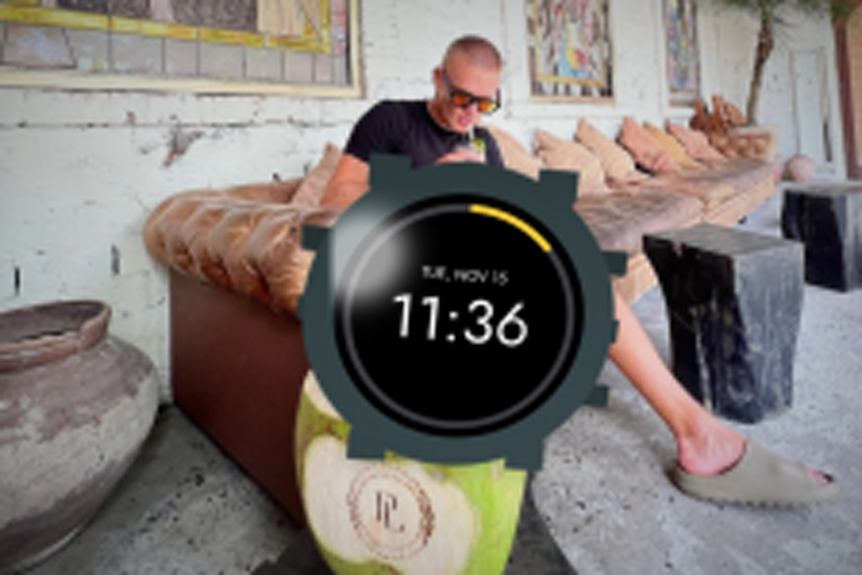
11:36
